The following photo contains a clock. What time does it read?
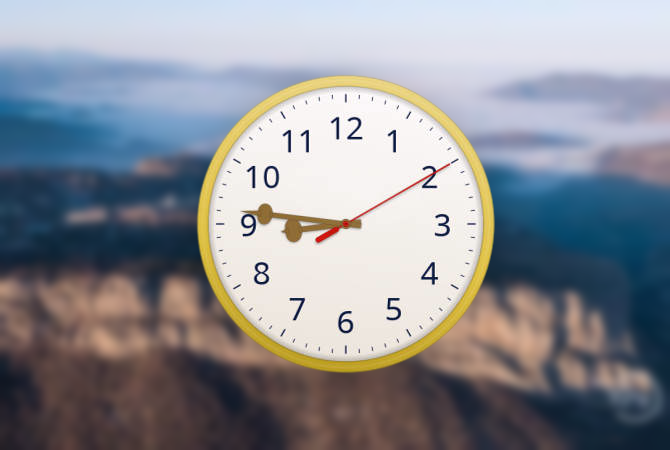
8:46:10
